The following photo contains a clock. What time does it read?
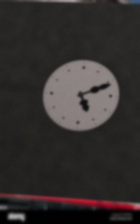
5:11
